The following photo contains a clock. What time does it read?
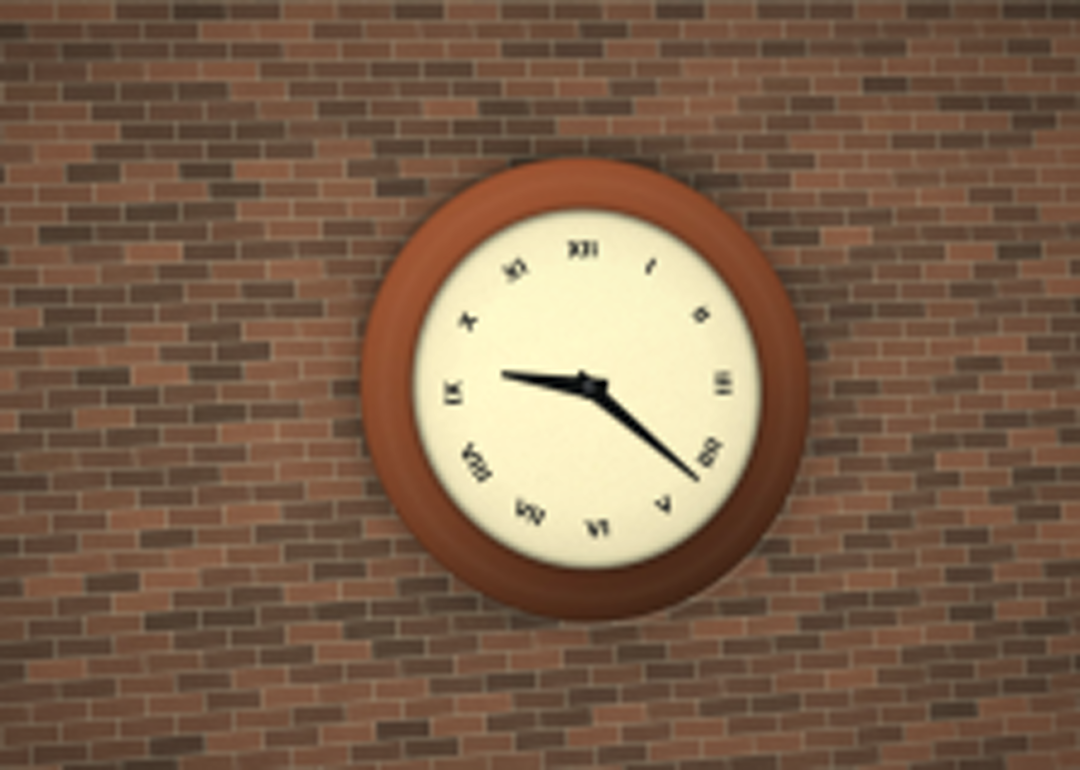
9:22
